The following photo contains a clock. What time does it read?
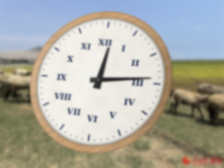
12:14
